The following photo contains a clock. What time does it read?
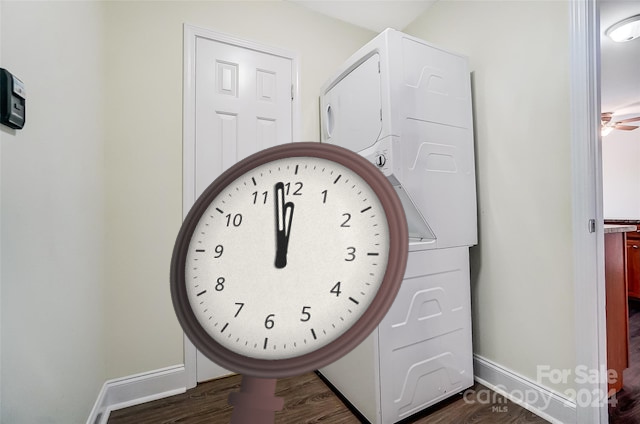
11:58
